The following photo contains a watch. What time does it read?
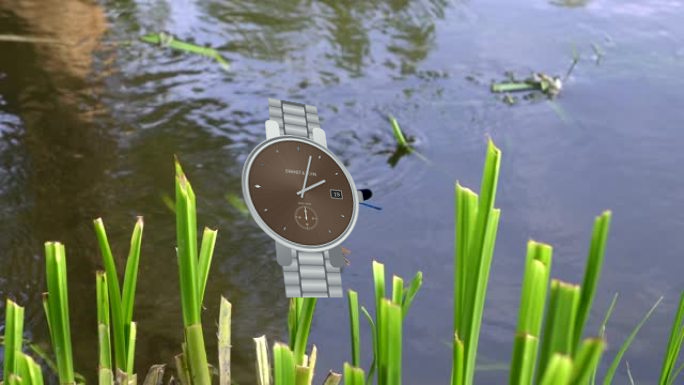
2:03
